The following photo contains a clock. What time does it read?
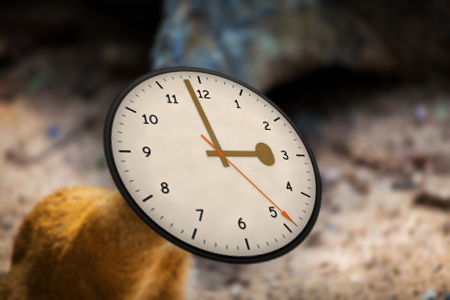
2:58:24
